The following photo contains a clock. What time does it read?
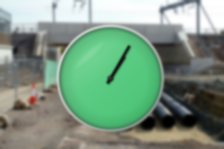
1:05
